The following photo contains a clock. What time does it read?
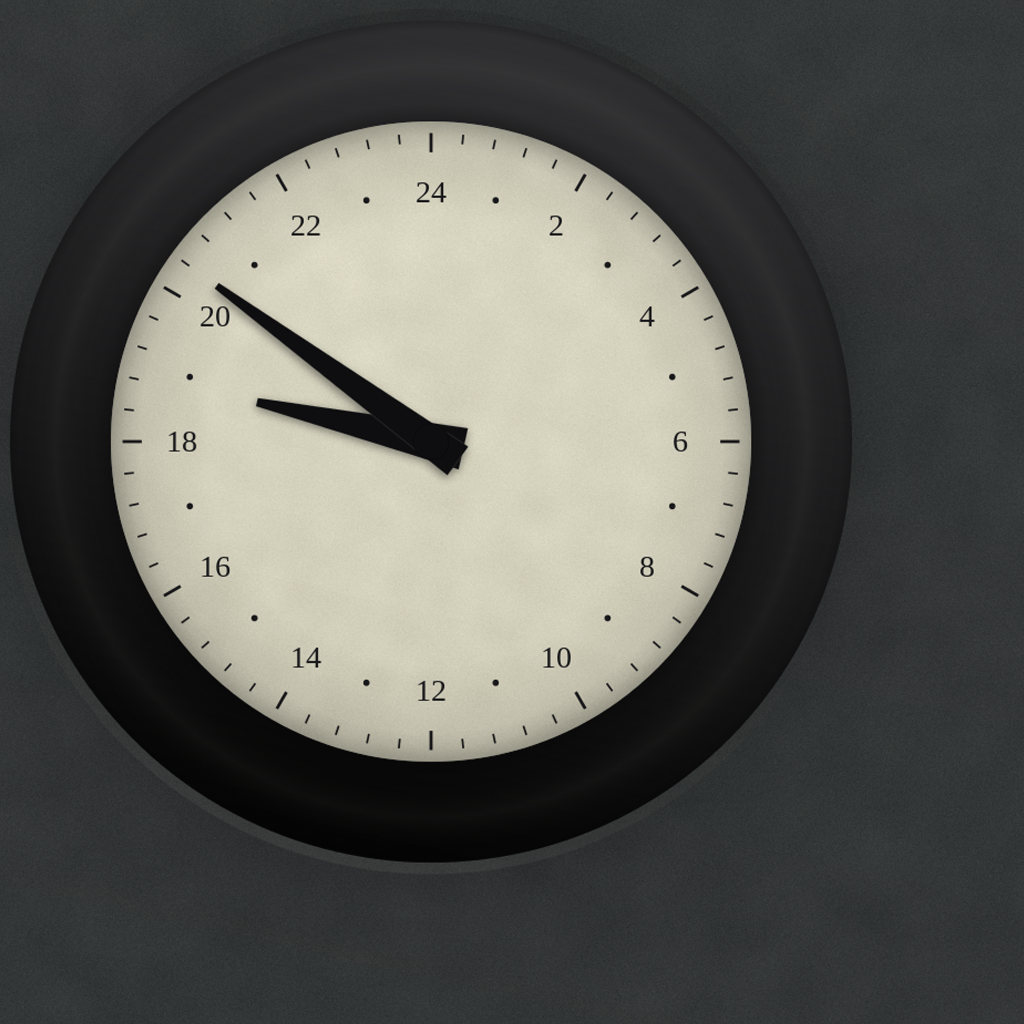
18:51
